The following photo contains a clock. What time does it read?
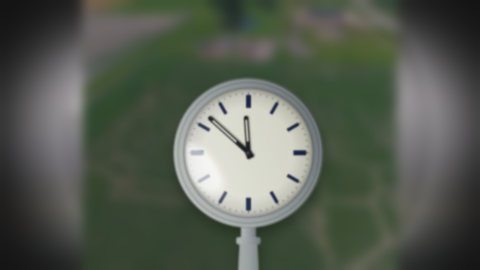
11:52
